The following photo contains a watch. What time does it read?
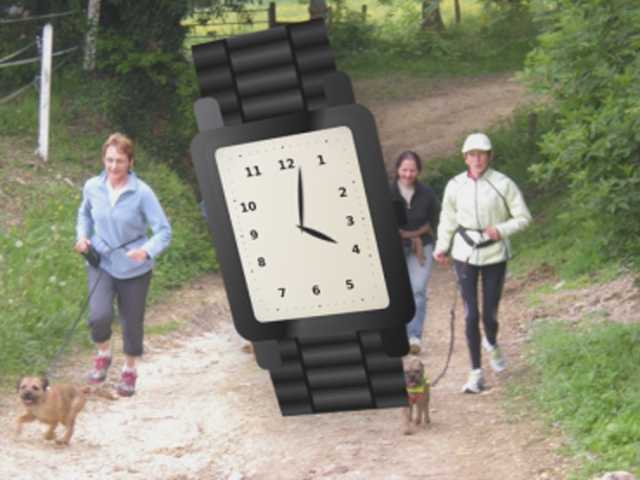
4:02
